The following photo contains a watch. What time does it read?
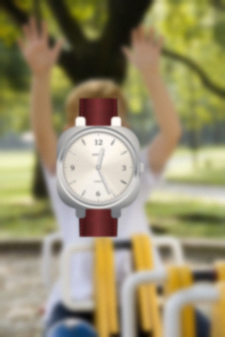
12:26
